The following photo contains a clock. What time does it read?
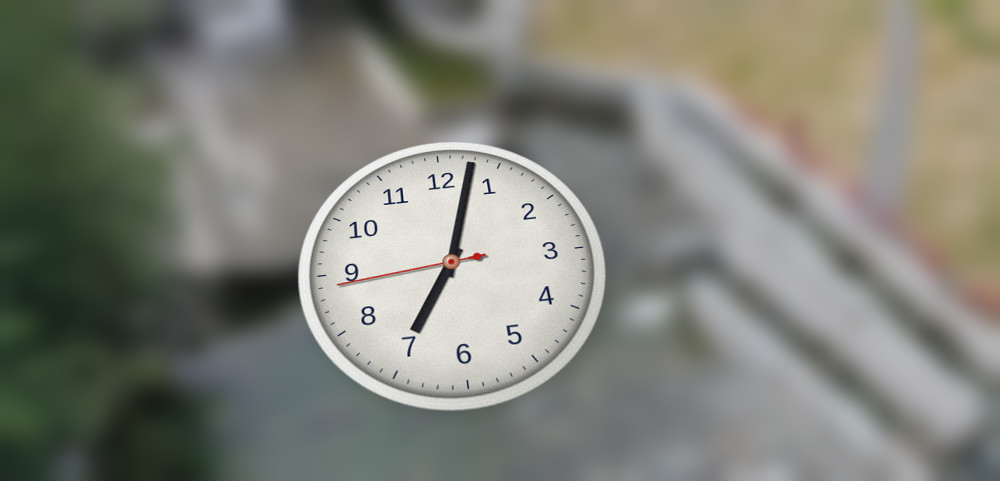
7:02:44
